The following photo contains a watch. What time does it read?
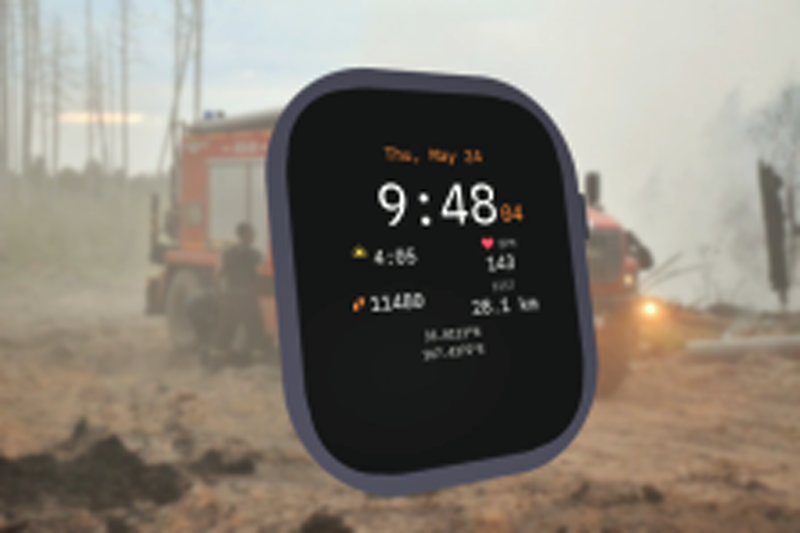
9:48
